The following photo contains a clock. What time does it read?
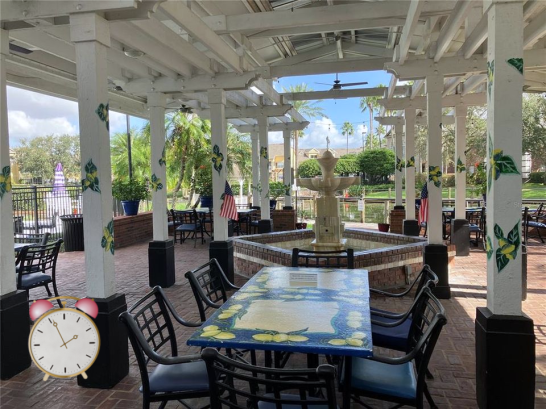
1:56
